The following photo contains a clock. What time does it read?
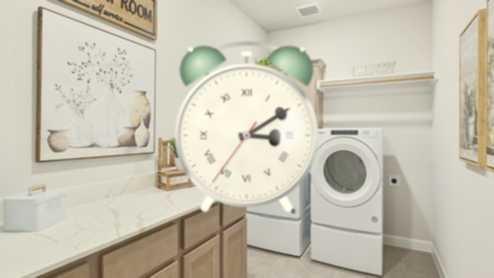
3:09:36
